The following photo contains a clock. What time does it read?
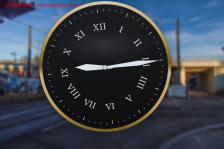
9:15
